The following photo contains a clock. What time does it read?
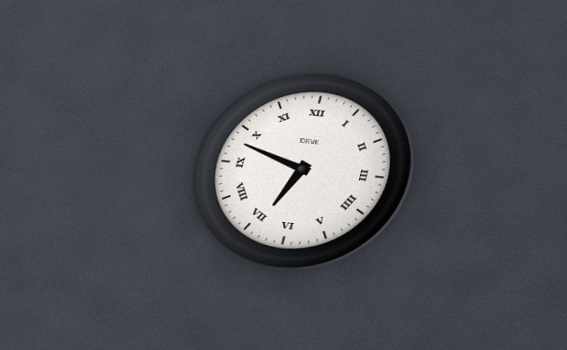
6:48
